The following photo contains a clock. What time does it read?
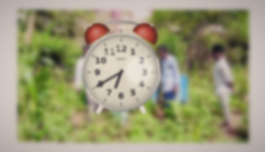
6:40
